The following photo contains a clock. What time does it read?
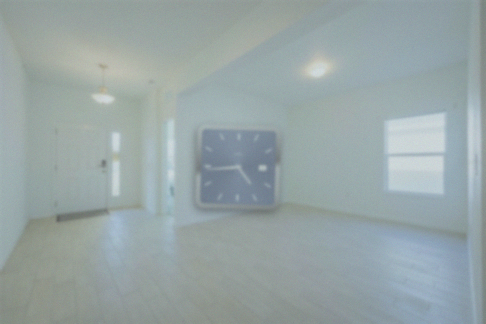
4:44
